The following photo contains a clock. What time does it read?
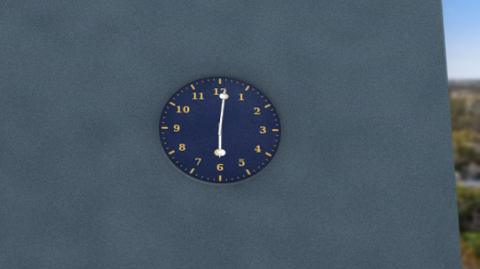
6:01
